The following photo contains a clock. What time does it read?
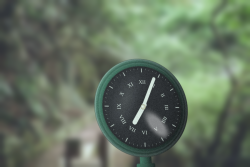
7:04
